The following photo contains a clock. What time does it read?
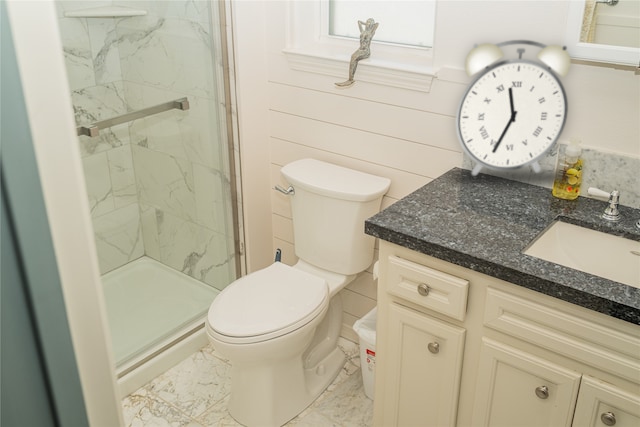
11:34
